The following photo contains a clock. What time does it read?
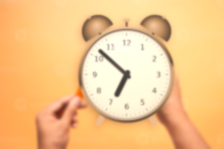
6:52
